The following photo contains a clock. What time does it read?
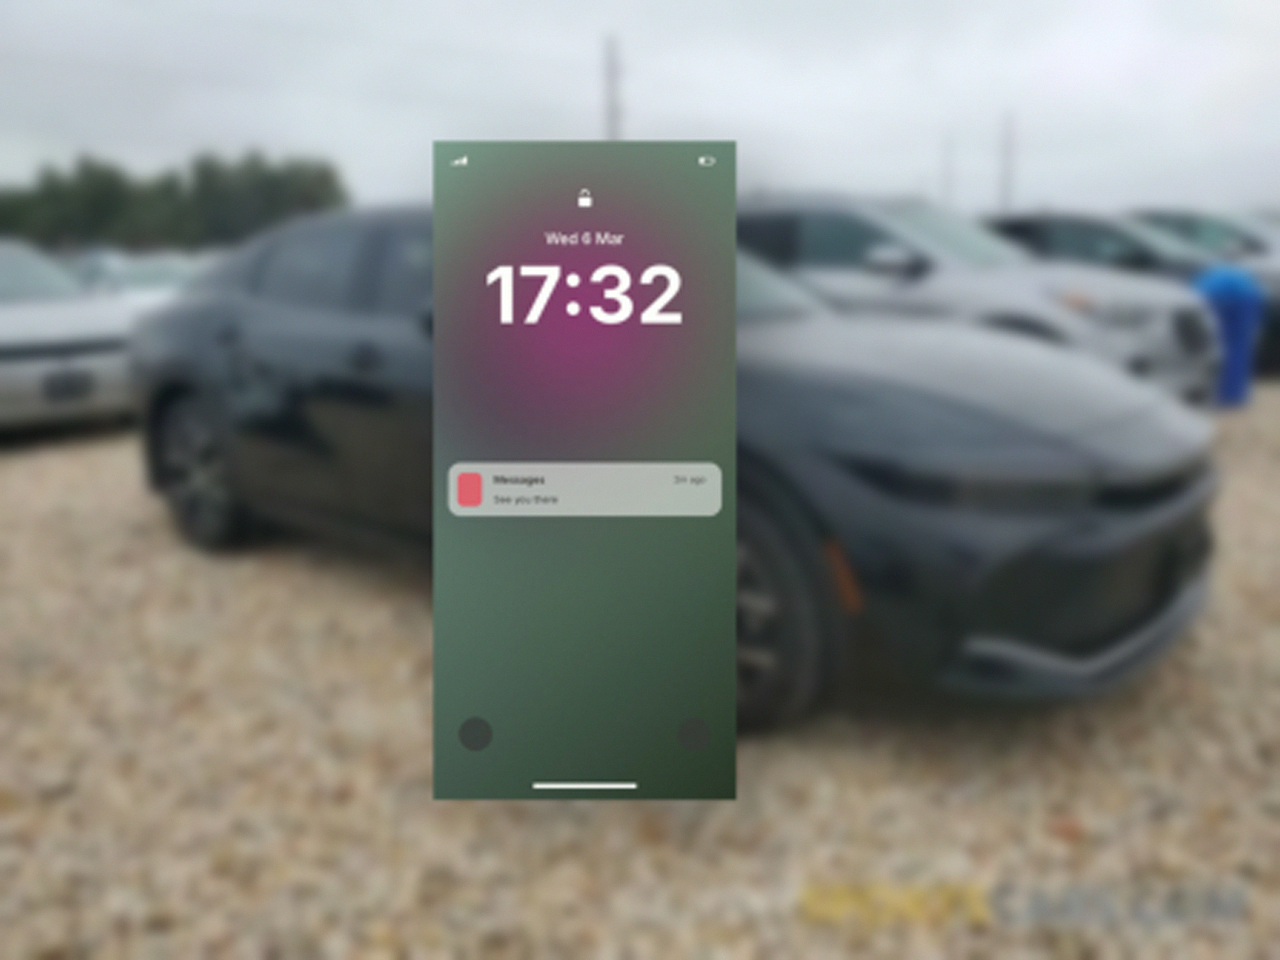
17:32
